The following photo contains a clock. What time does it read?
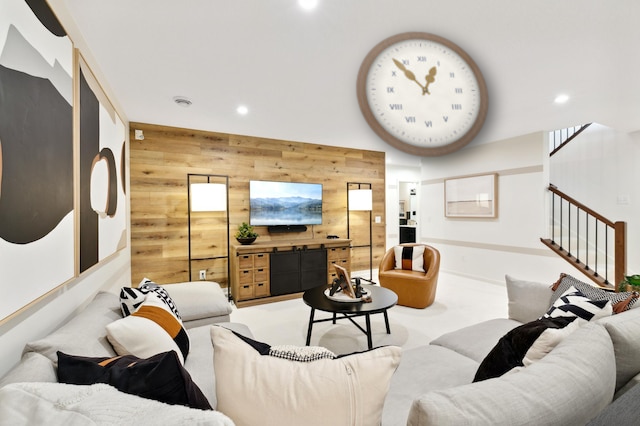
12:53
